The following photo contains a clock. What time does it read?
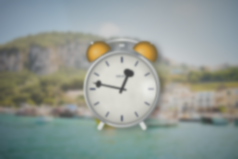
12:47
